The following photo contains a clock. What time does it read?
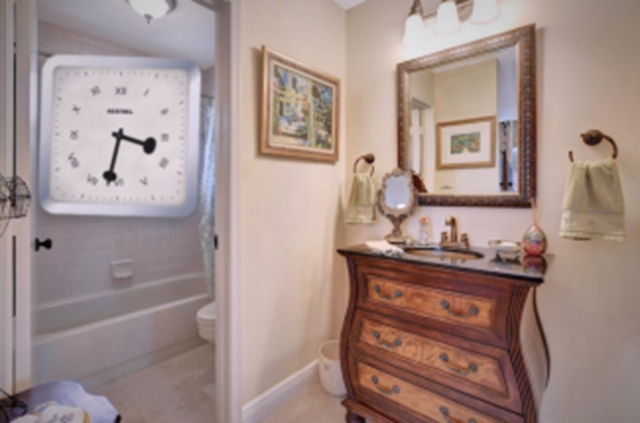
3:32
